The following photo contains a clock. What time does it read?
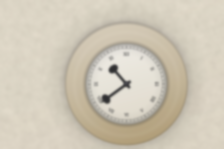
10:39
